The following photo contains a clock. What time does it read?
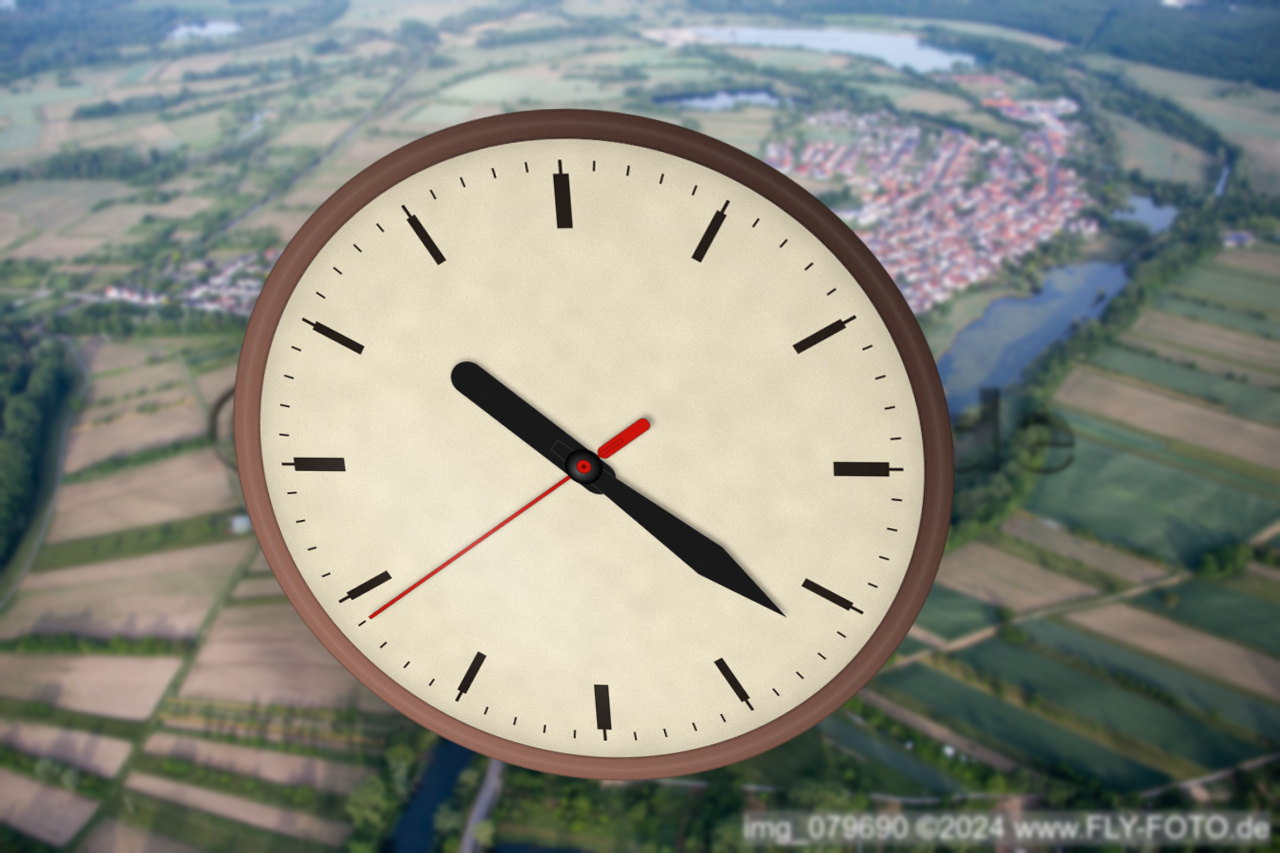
10:21:39
